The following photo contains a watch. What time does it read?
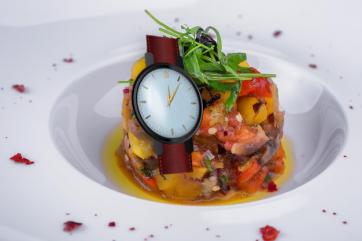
12:06
